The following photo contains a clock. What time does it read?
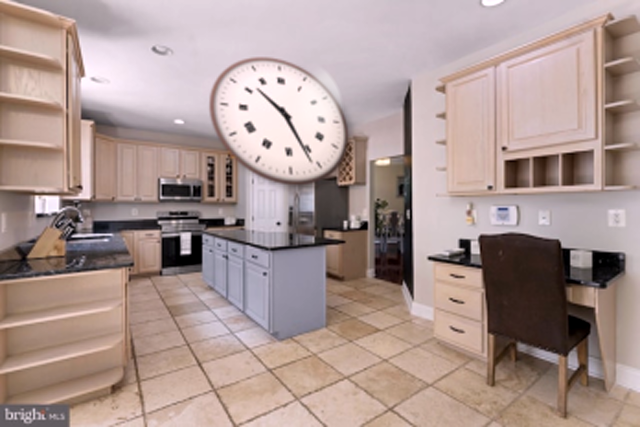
10:26
